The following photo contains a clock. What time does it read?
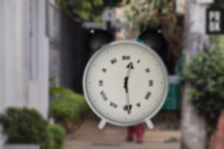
12:29
